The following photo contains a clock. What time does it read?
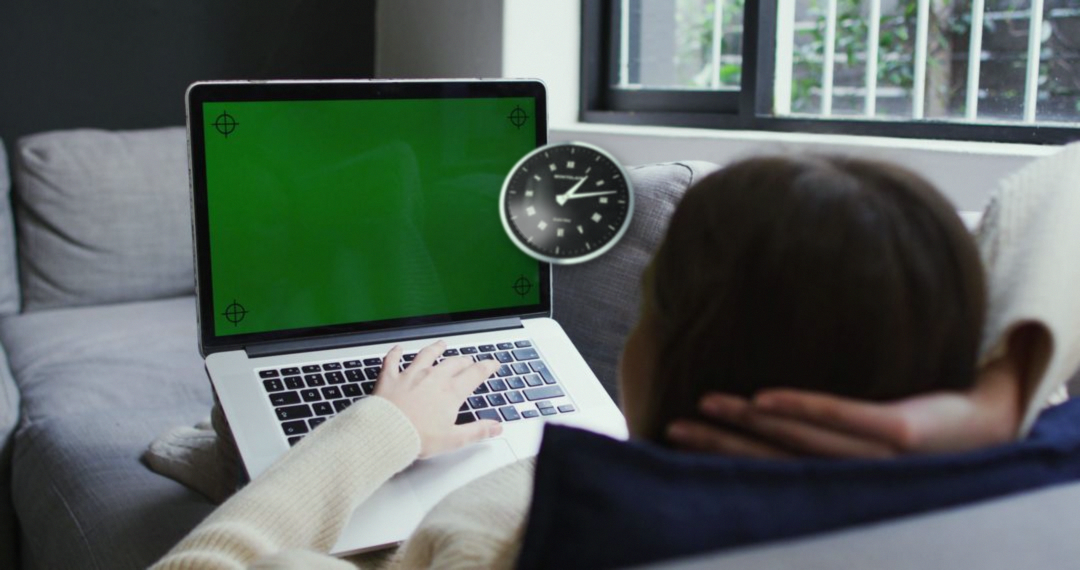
1:13
